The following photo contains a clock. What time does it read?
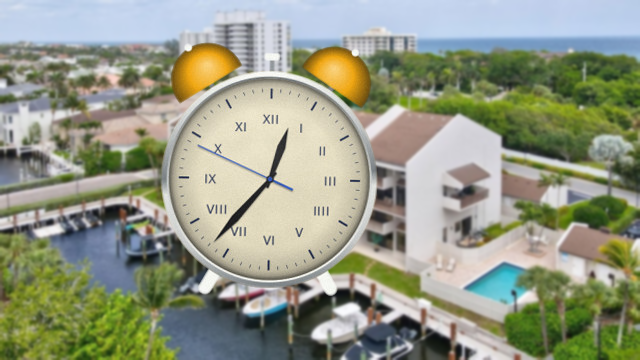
12:36:49
